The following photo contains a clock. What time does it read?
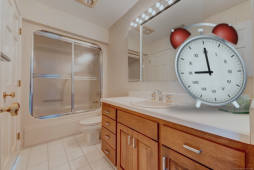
9:00
